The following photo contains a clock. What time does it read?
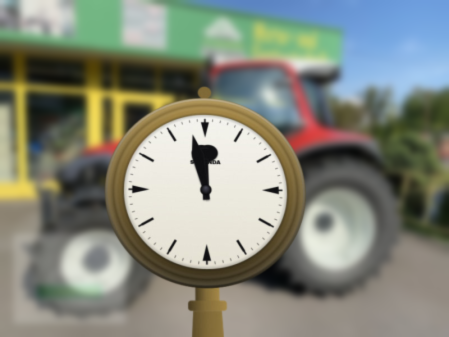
11:58
